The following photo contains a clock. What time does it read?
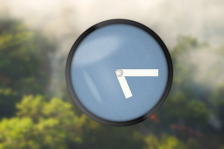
5:15
